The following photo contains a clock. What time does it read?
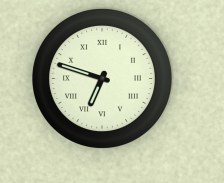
6:48
